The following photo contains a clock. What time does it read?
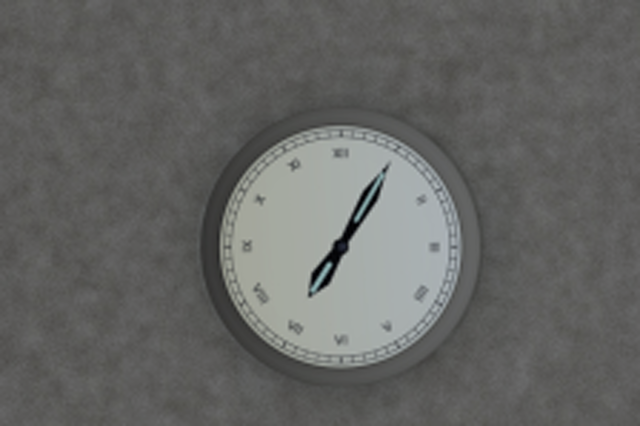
7:05
